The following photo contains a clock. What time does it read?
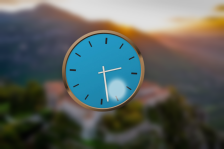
2:28
